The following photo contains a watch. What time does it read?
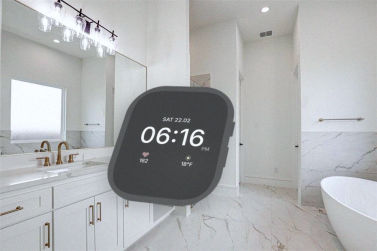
6:16
